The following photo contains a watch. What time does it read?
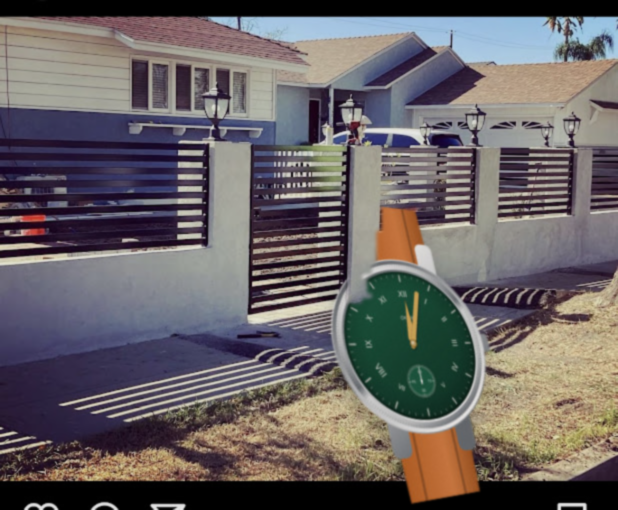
12:03
